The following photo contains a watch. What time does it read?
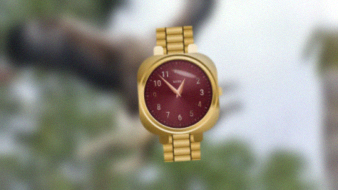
12:53
